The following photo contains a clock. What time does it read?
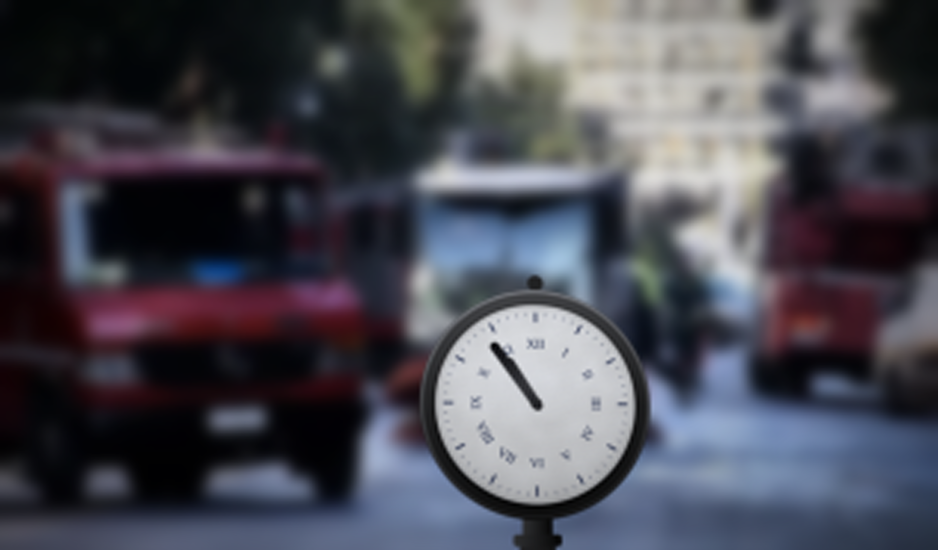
10:54
